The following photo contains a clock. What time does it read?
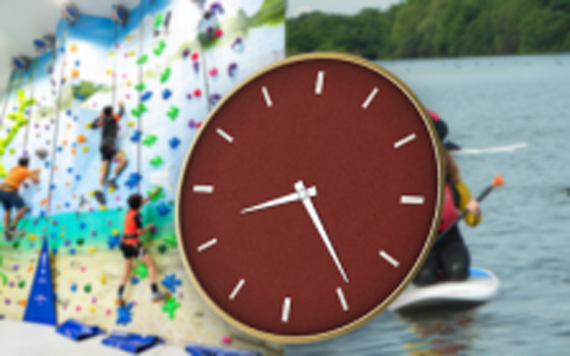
8:24
